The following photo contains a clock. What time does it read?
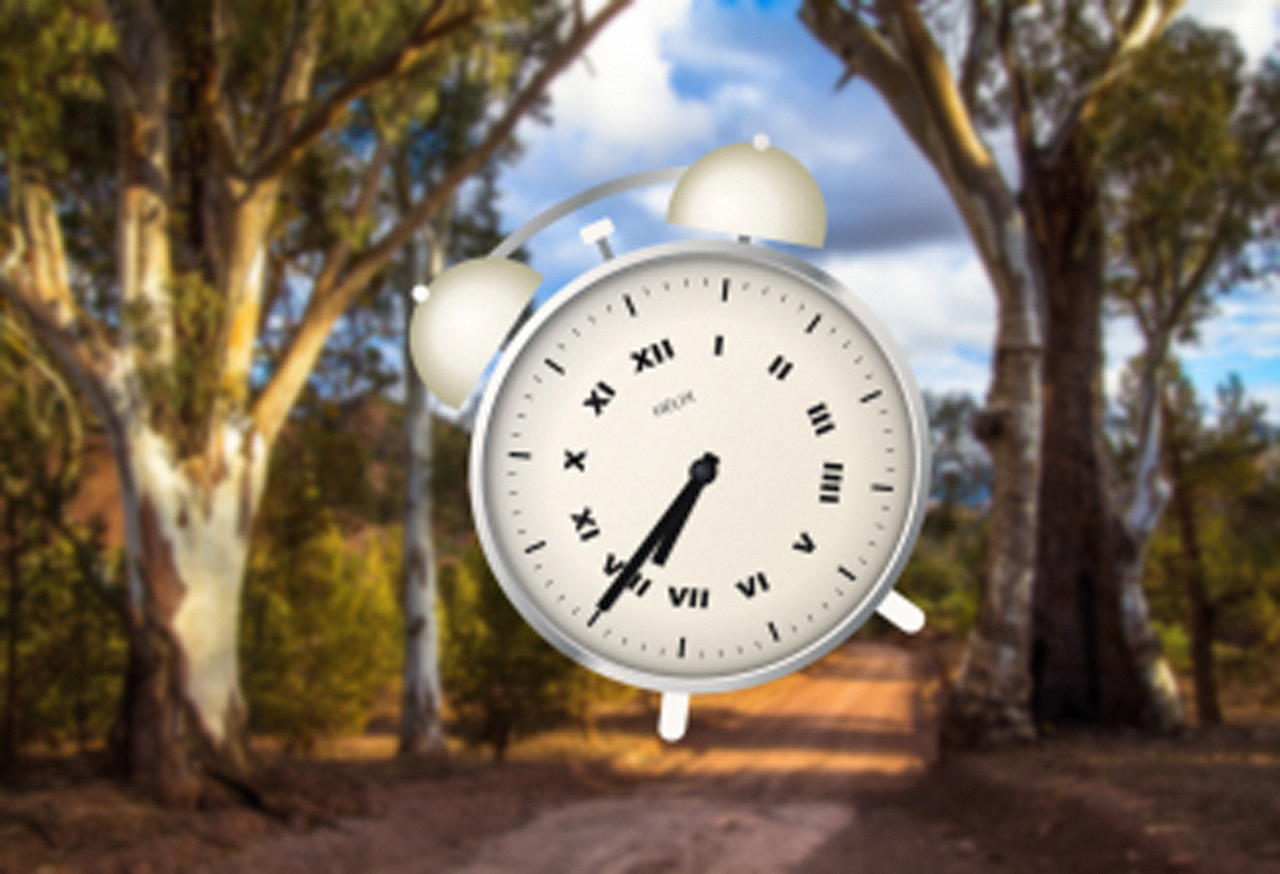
7:40
